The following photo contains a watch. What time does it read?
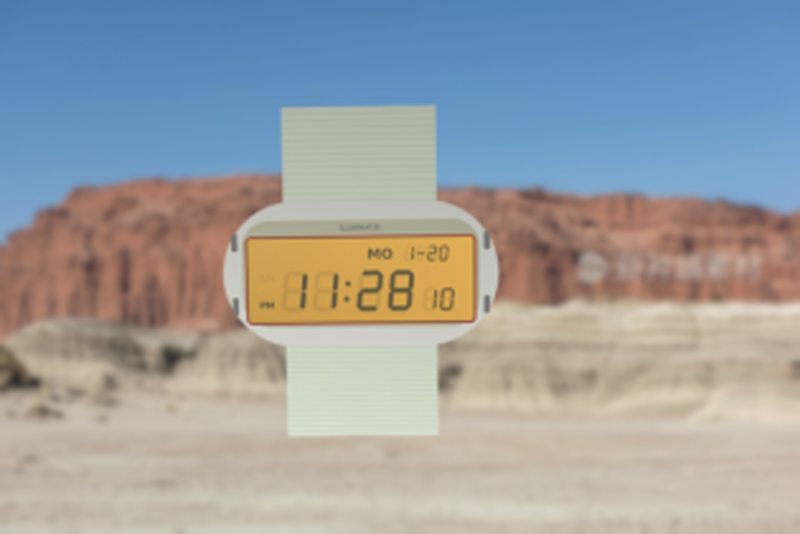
11:28:10
